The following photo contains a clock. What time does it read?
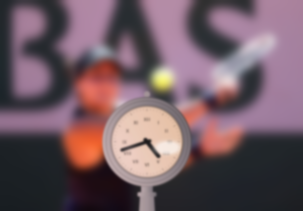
4:42
